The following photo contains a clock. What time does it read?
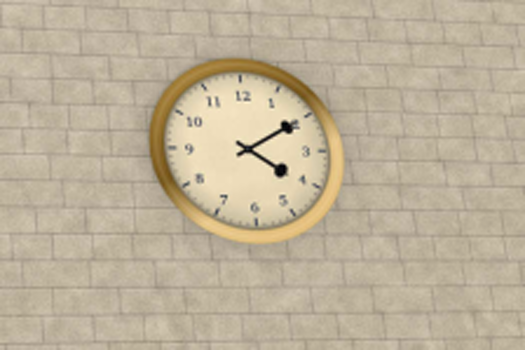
4:10
